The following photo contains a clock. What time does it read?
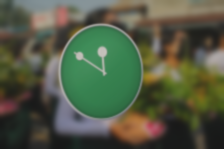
11:50
